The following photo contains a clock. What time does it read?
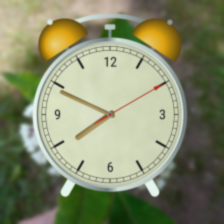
7:49:10
